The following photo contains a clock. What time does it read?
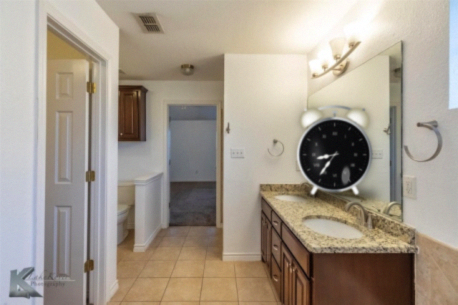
8:36
